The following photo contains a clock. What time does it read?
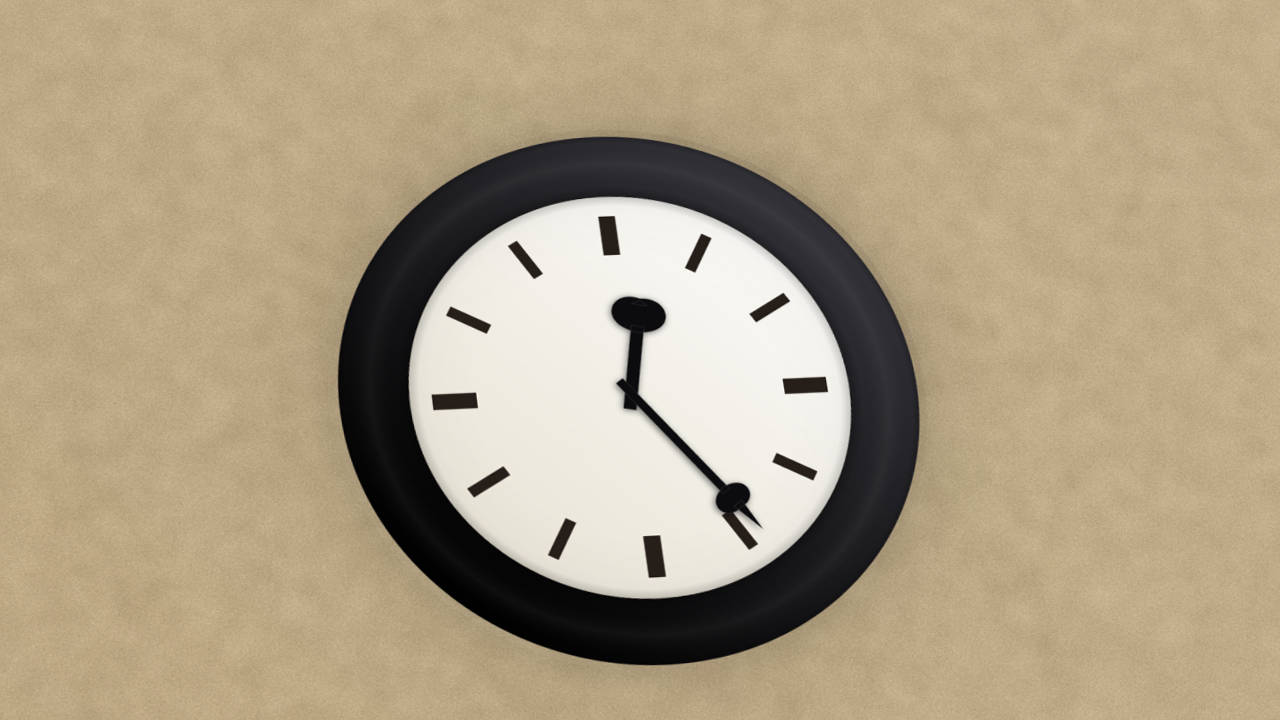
12:24
